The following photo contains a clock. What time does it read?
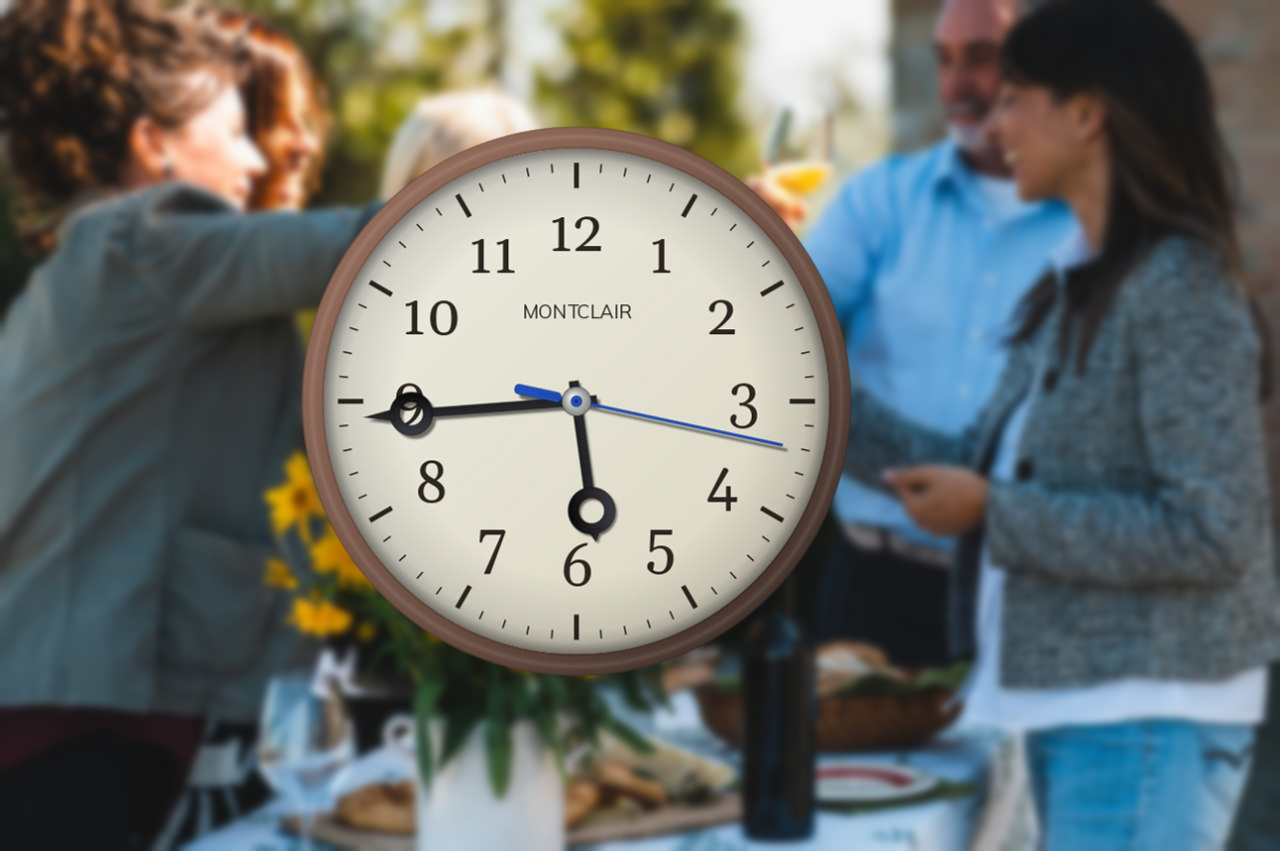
5:44:17
